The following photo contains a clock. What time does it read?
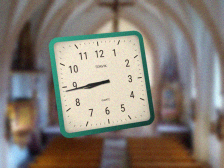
8:44
